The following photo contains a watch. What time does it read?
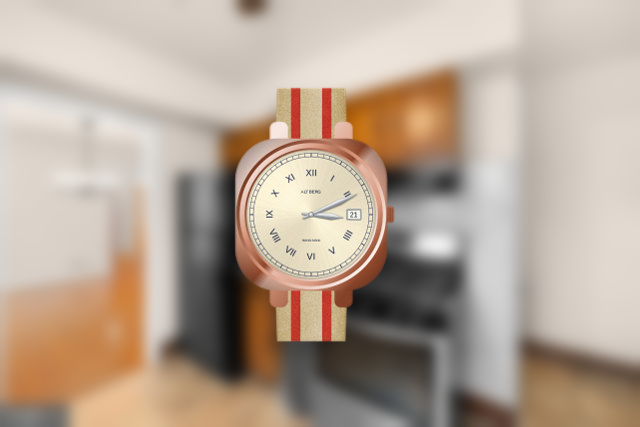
3:11
